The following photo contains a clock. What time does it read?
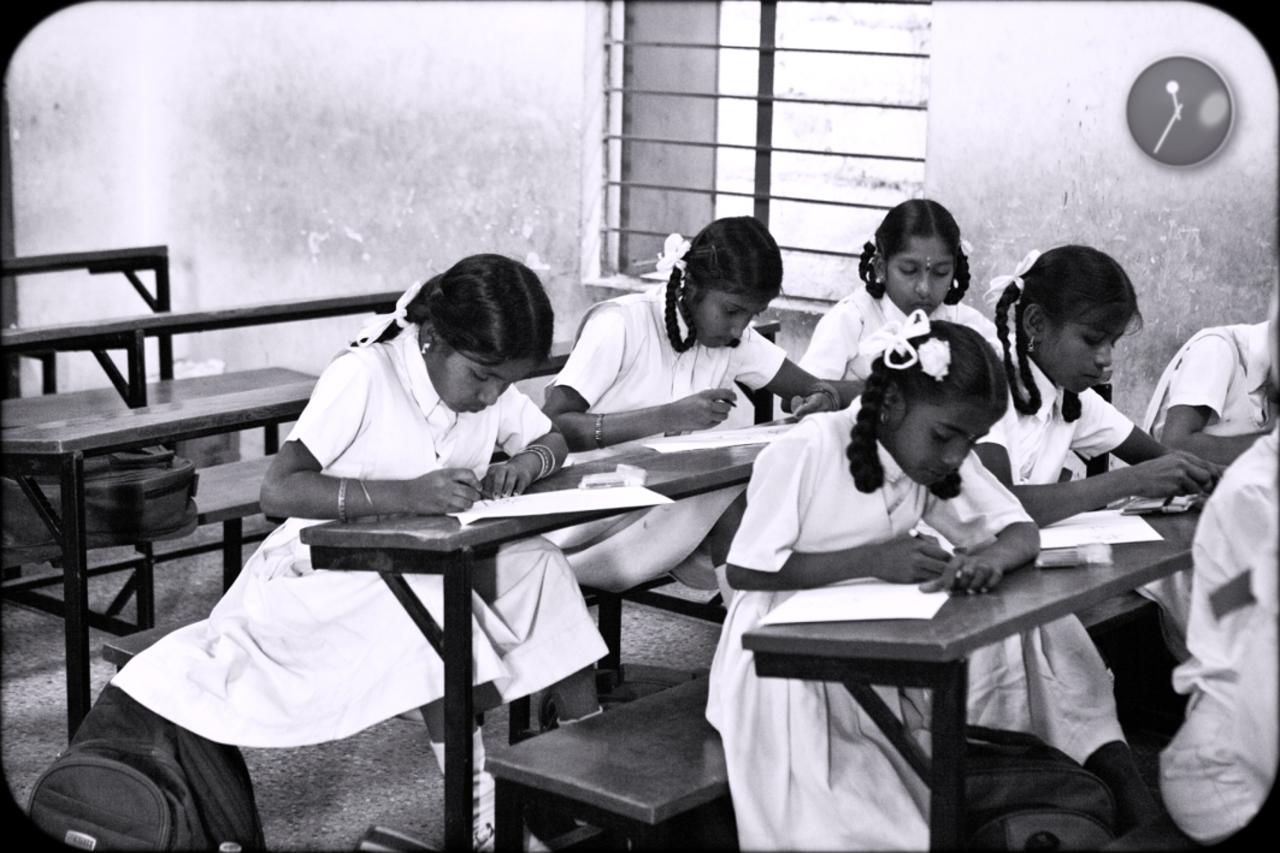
11:35
